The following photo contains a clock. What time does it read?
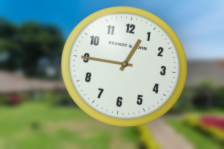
12:45
